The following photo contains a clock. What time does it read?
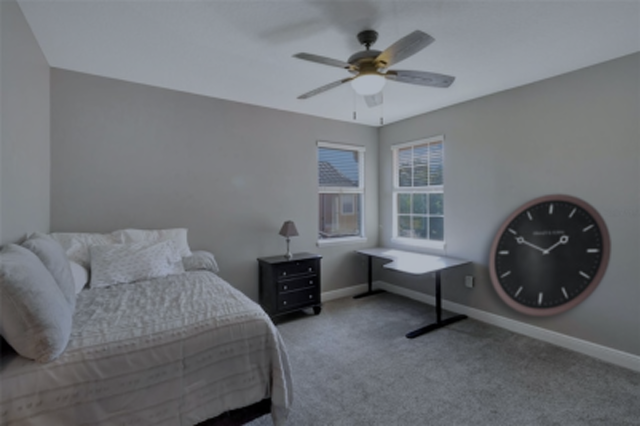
1:49
